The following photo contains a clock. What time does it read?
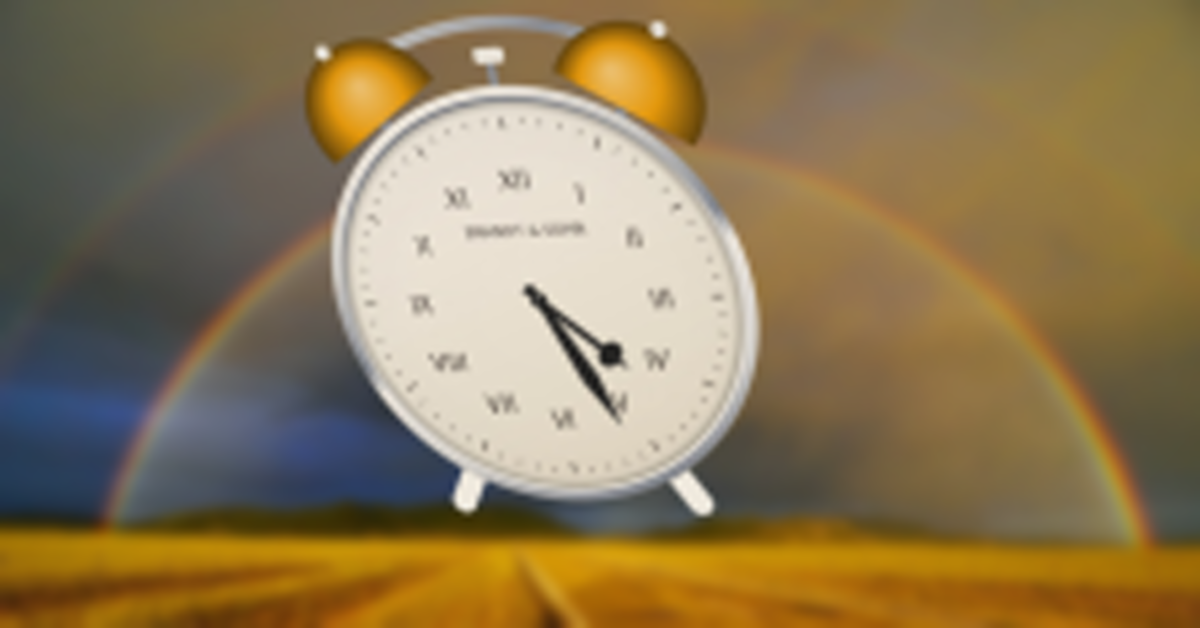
4:26
